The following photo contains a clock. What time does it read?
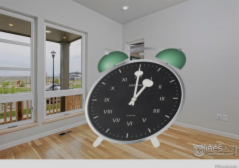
1:00
